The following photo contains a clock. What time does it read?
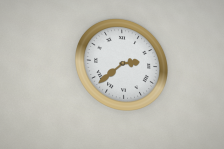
2:38
